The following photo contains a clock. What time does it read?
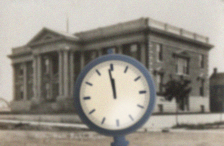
11:59
